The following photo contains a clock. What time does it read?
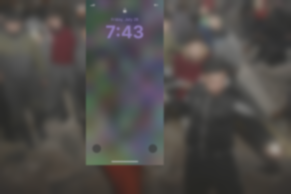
7:43
